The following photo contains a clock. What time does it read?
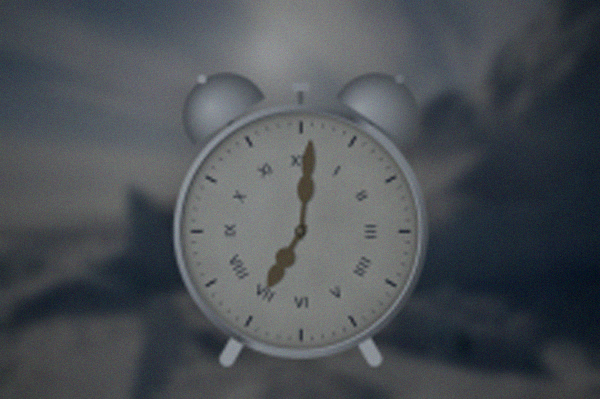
7:01
